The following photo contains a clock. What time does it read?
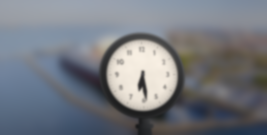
6:29
